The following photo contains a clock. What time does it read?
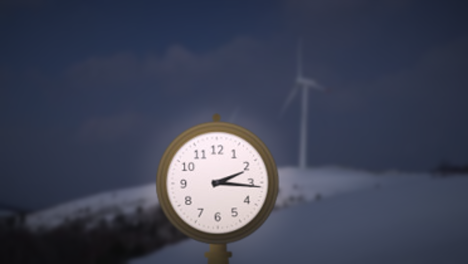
2:16
